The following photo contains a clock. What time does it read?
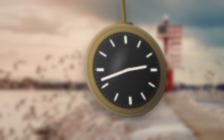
2:42
